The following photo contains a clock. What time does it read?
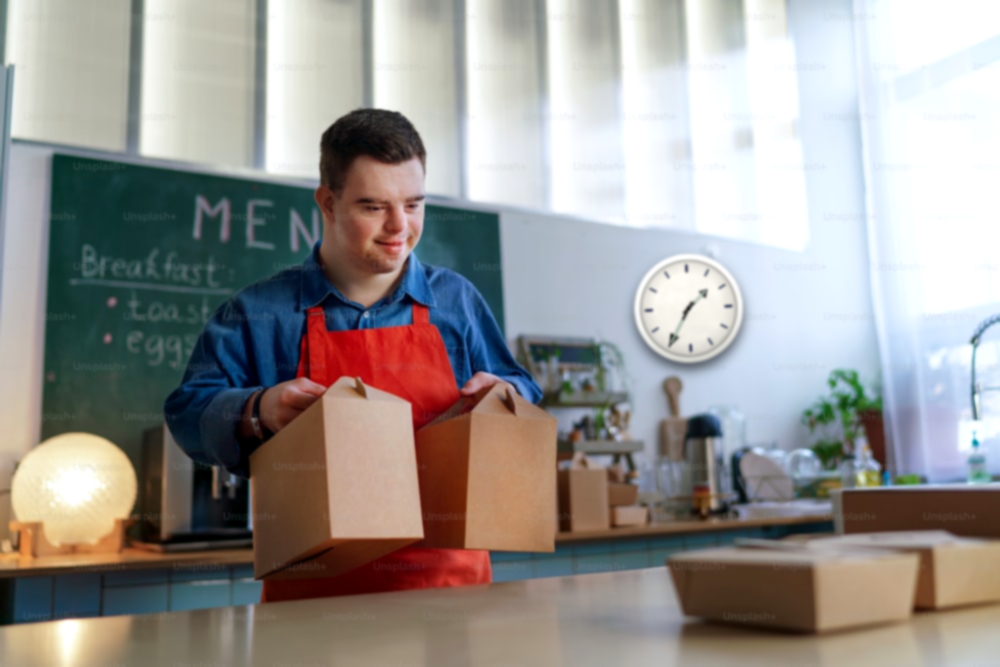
1:35
